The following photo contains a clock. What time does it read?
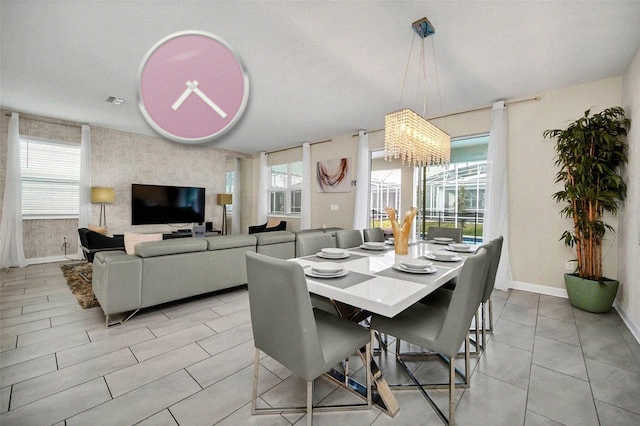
7:22
